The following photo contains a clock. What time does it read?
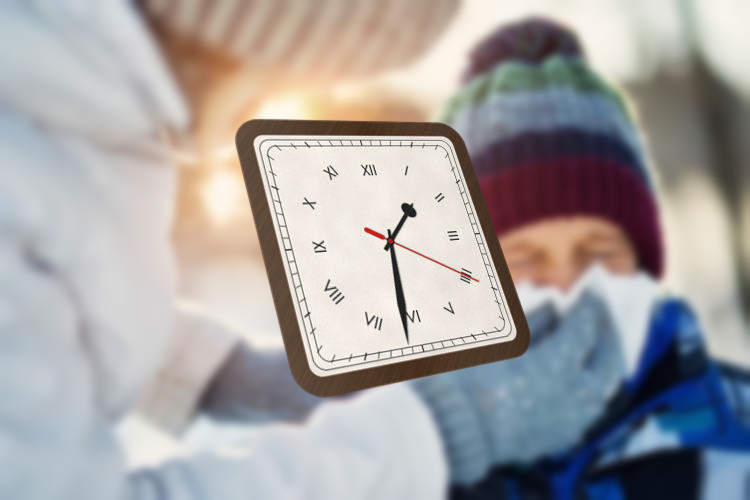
1:31:20
